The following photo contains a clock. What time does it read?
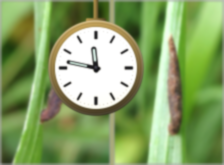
11:47
